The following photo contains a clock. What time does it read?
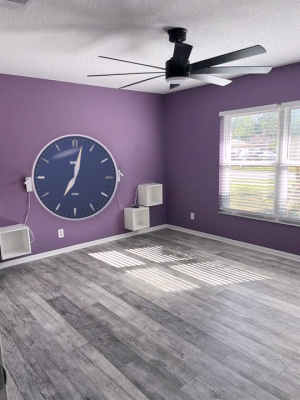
7:02
